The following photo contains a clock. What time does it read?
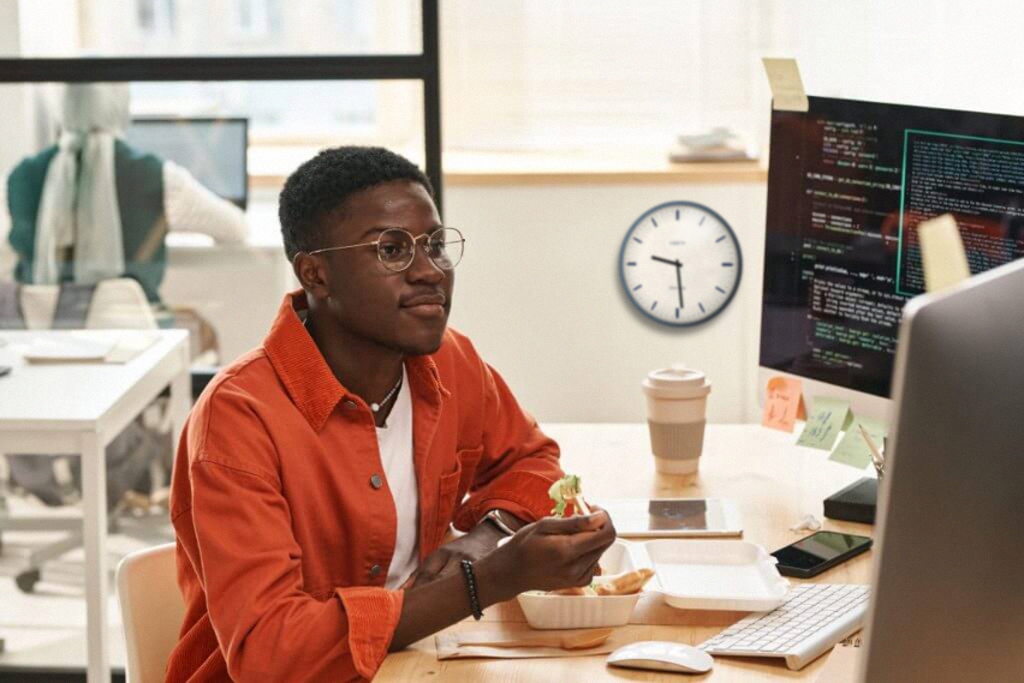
9:29
